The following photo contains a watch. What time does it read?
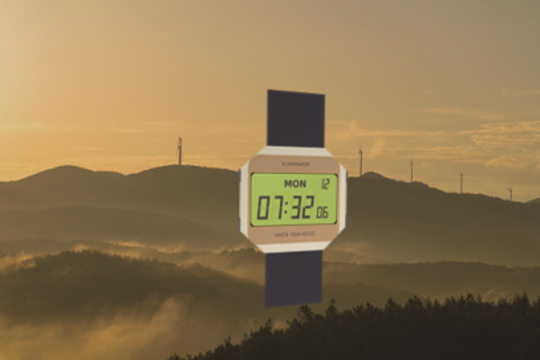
7:32:06
